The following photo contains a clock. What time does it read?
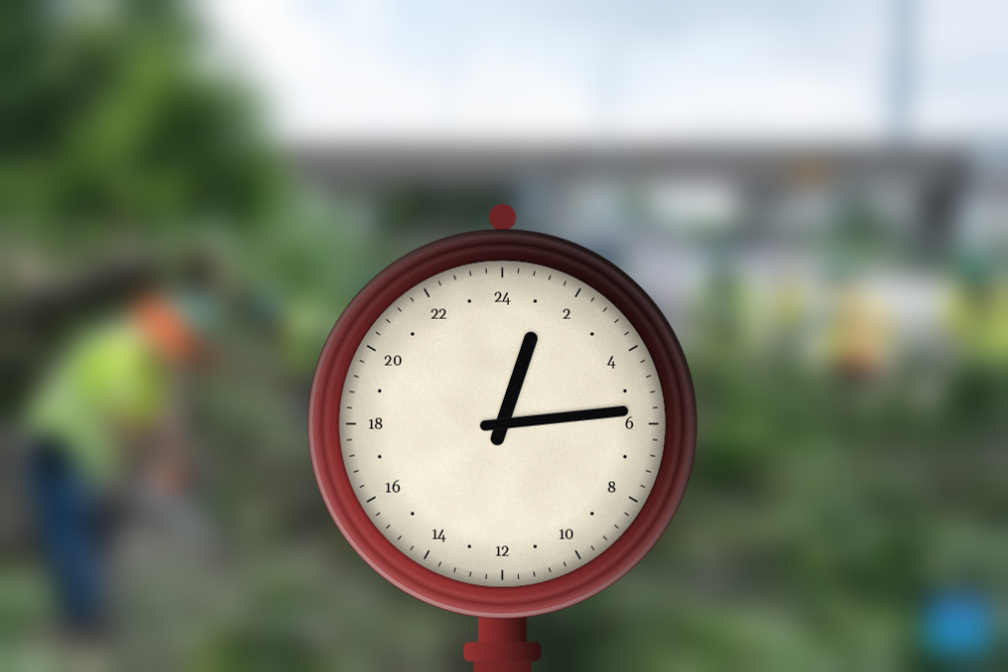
1:14
